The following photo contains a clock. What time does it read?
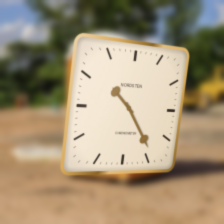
10:24
